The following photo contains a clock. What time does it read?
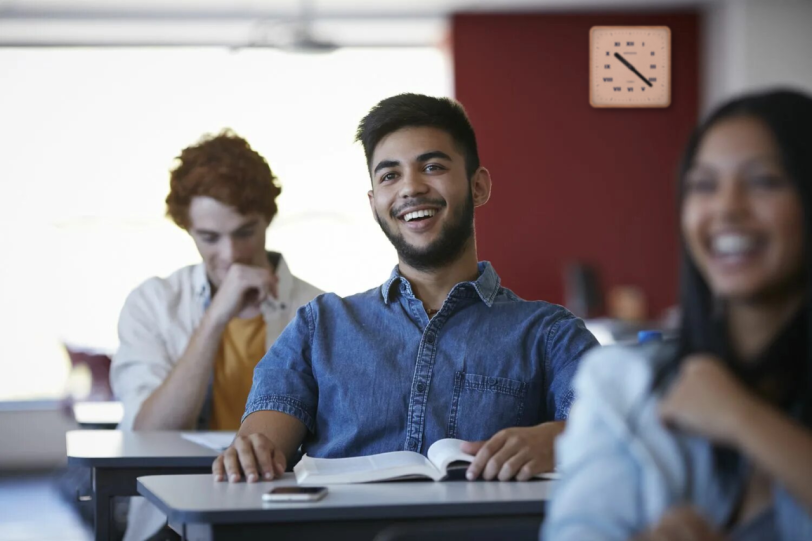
10:22
